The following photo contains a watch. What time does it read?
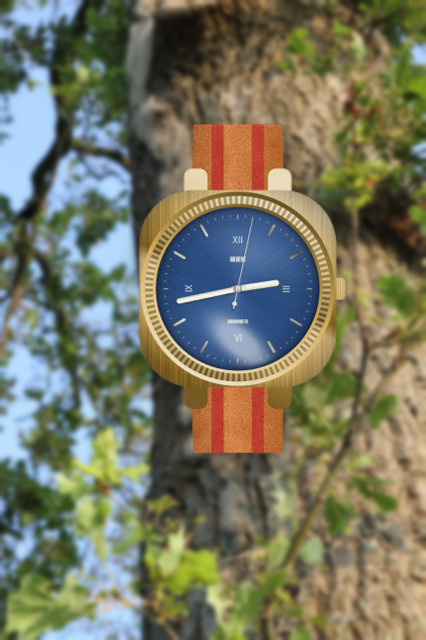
2:43:02
